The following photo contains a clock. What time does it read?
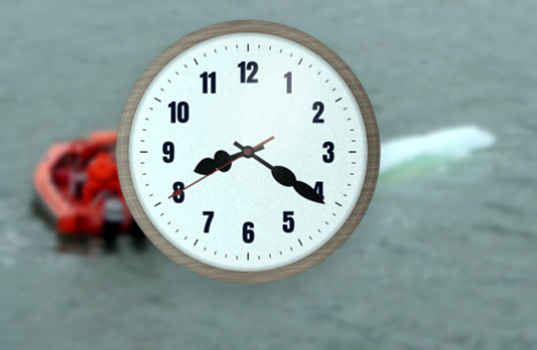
8:20:40
